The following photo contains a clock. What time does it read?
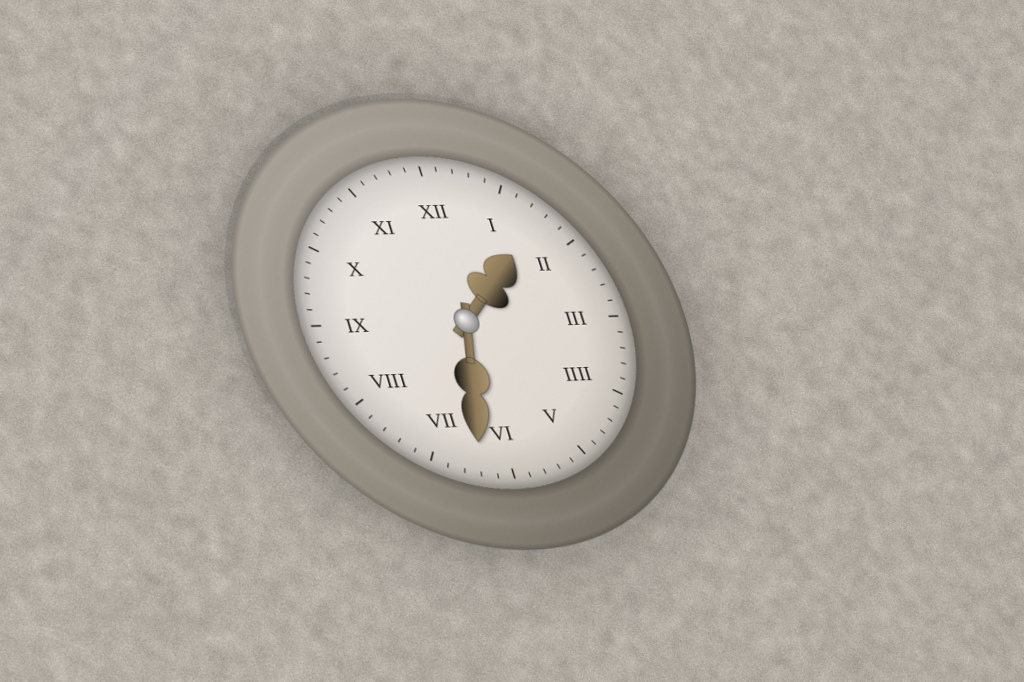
1:32
